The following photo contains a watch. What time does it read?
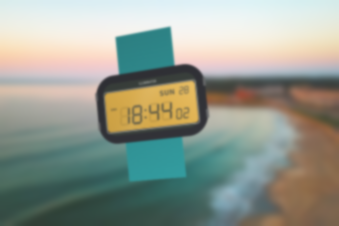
18:44
